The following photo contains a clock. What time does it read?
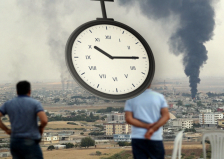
10:15
